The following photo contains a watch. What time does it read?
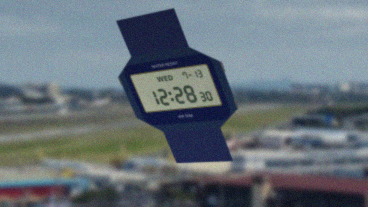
12:28
